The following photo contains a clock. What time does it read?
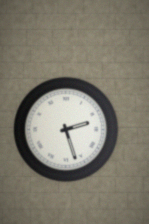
2:27
